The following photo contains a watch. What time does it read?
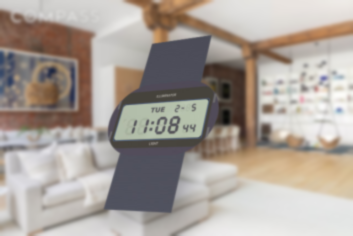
11:08
